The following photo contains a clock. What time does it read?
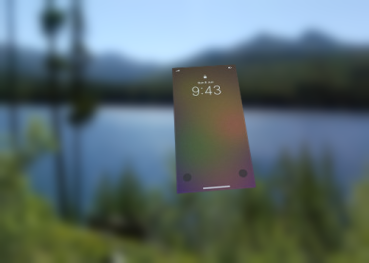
9:43
